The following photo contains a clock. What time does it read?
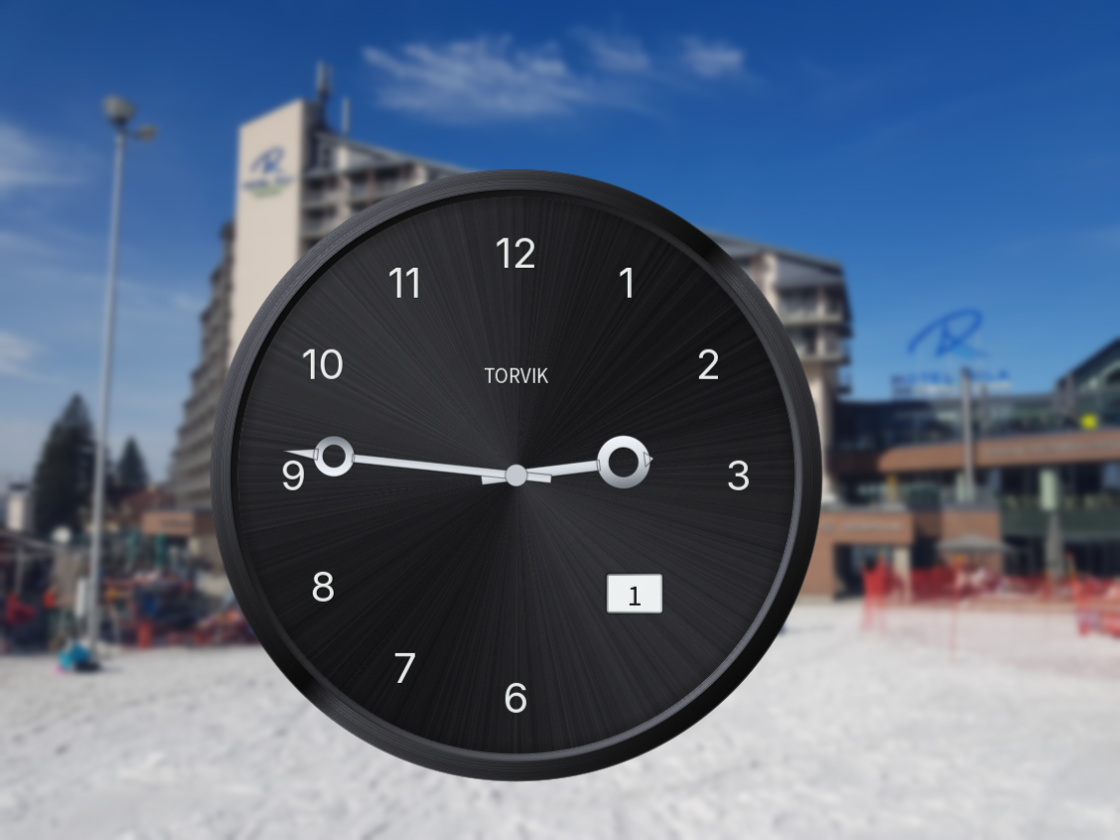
2:46
